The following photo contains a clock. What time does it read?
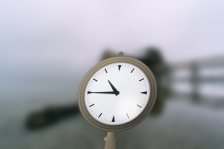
10:45
